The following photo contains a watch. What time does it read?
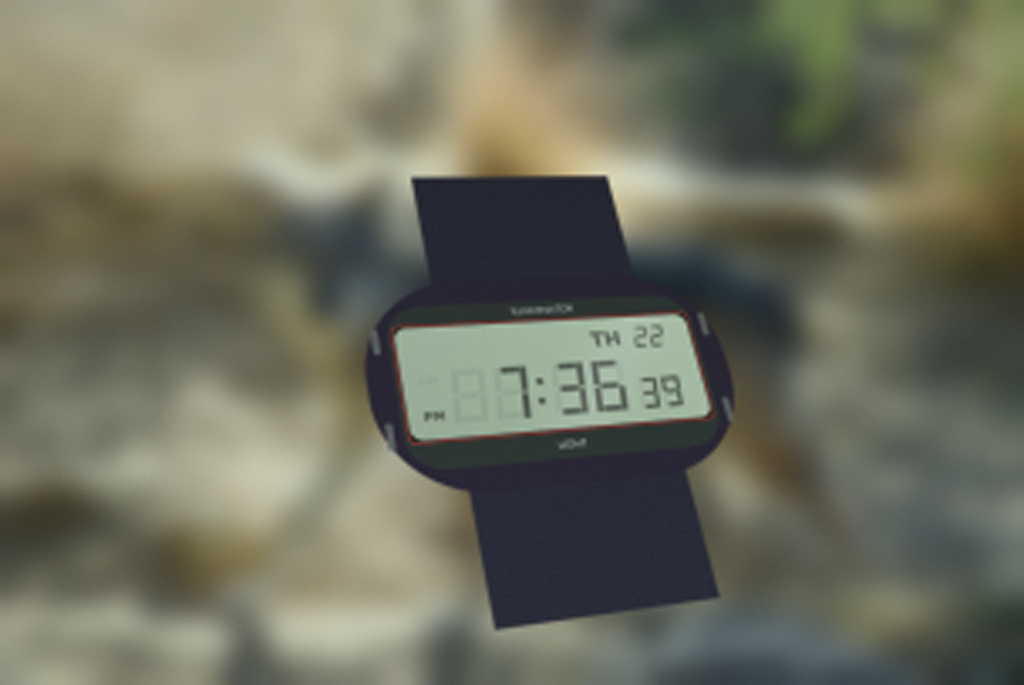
7:36:39
